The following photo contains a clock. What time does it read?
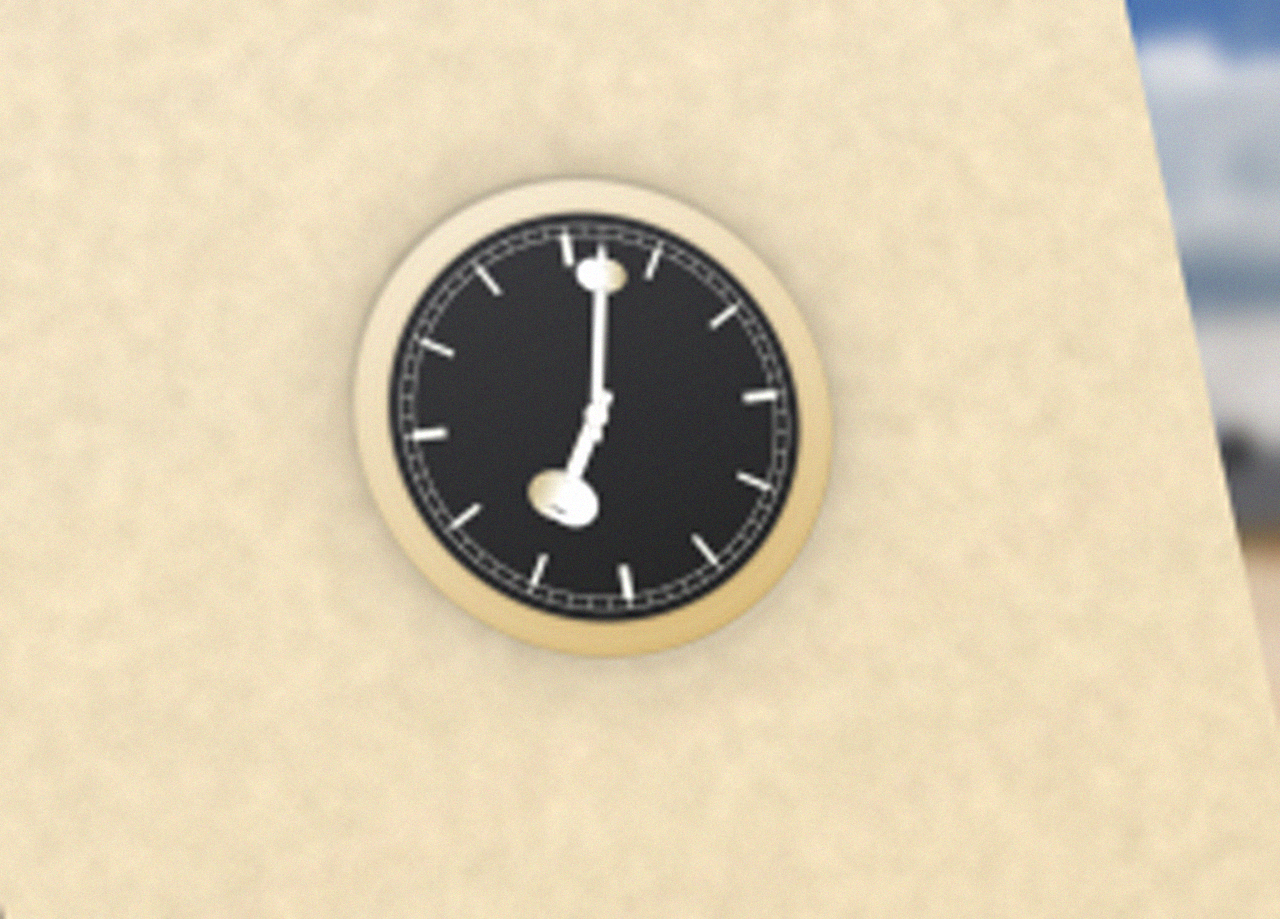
7:02
